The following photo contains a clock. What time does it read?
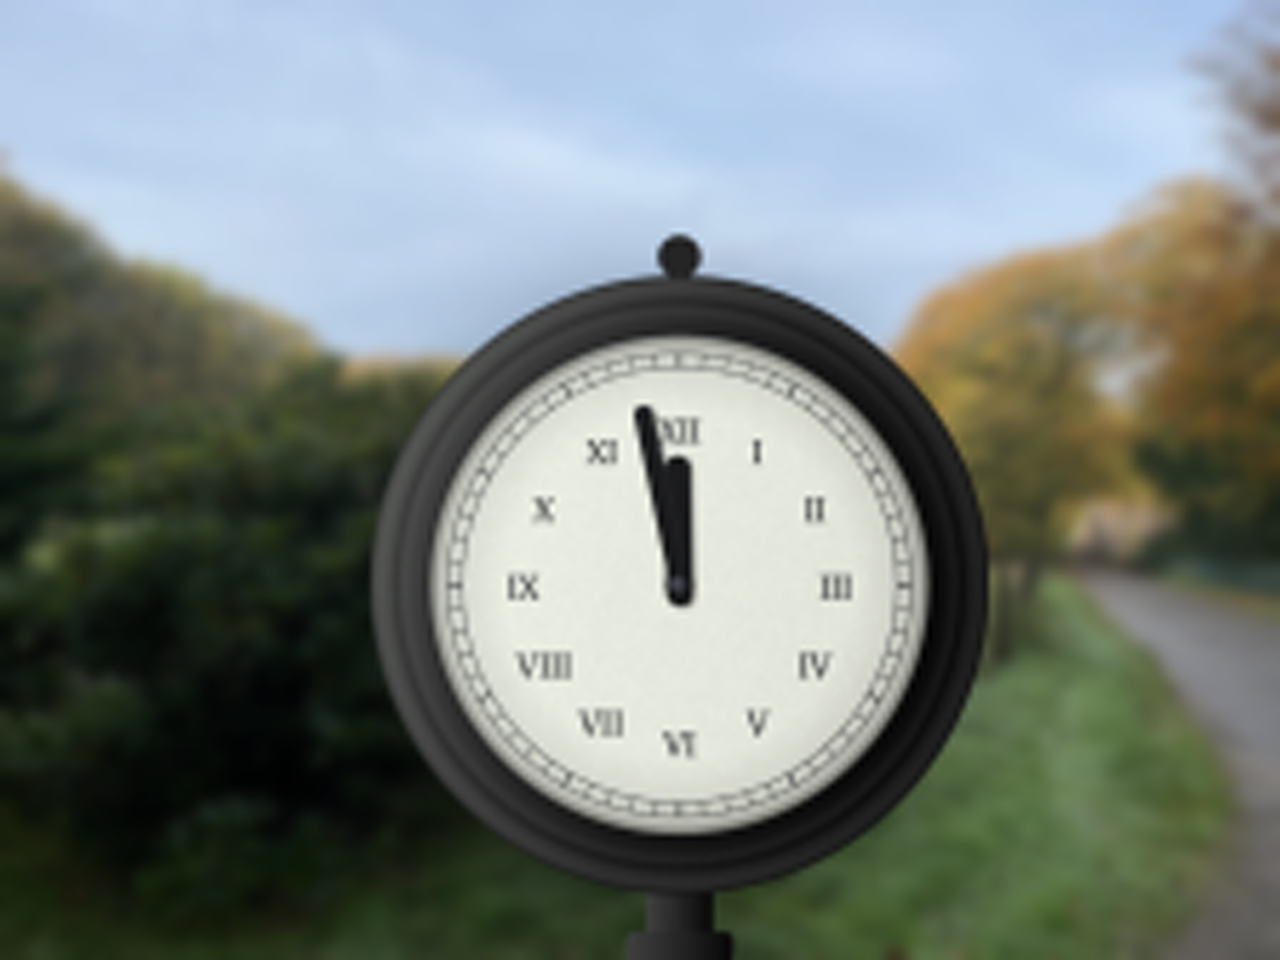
11:58
